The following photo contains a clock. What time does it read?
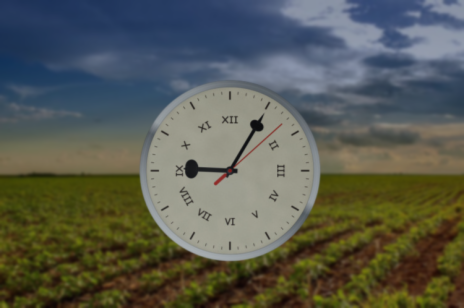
9:05:08
